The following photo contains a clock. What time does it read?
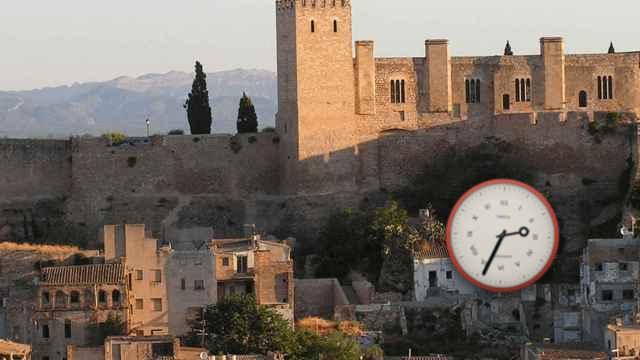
2:34
